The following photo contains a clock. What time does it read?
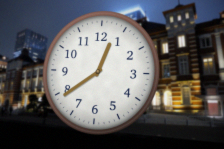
12:39
